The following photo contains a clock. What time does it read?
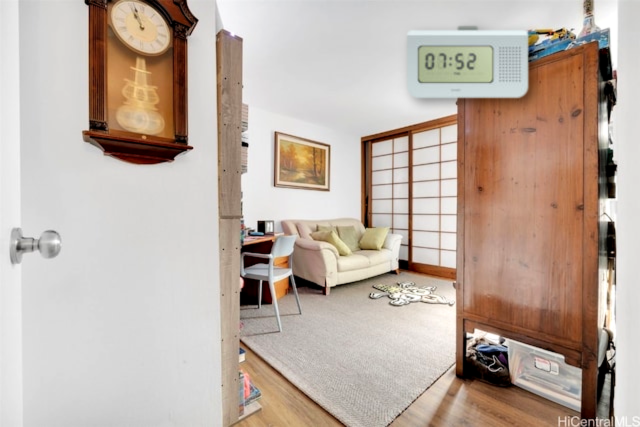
7:52
